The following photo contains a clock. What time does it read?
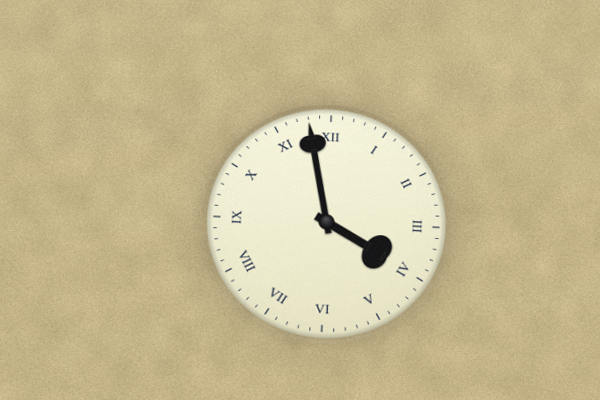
3:58
